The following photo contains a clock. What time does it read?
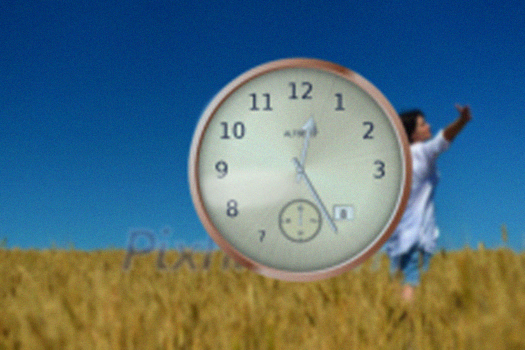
12:25
